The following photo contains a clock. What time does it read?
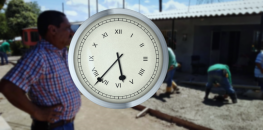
5:37
